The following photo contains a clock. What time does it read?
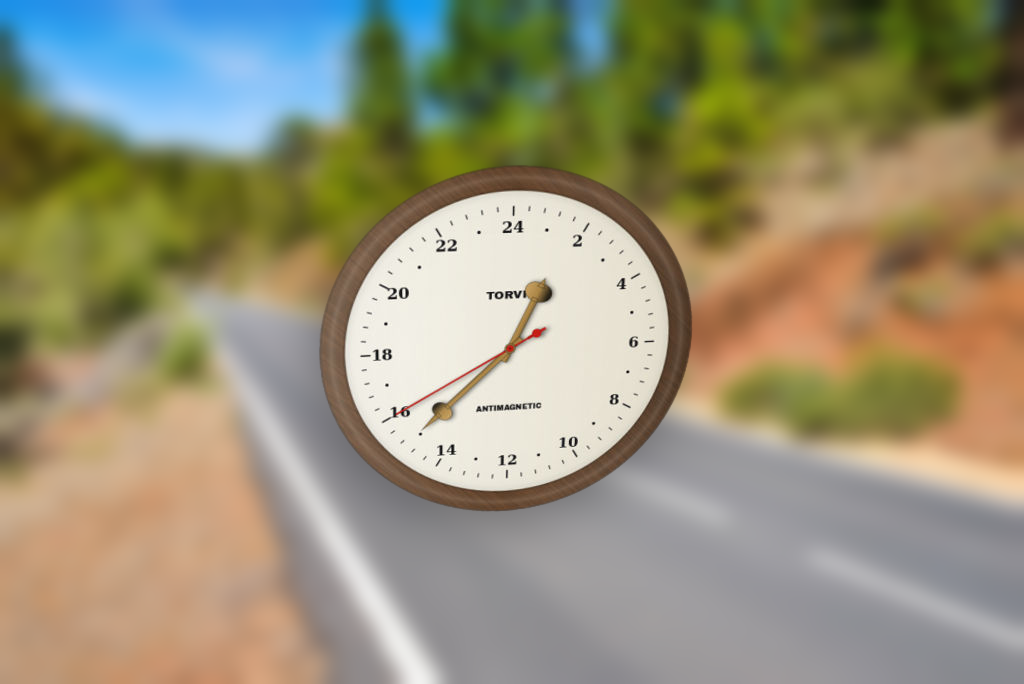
1:37:40
